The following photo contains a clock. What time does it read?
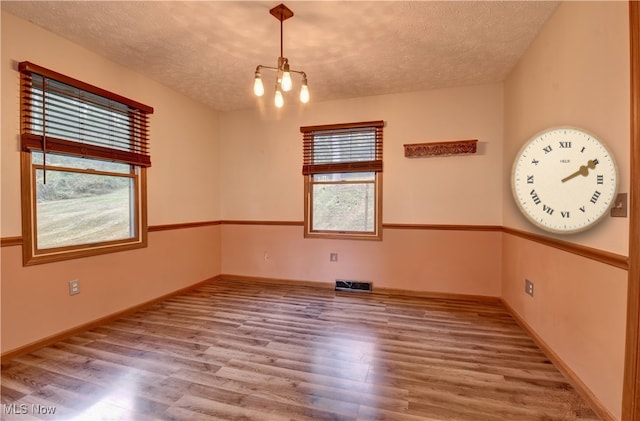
2:10
